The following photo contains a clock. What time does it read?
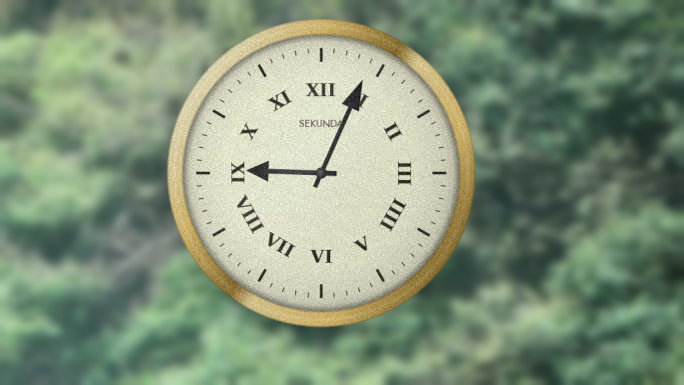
9:04
